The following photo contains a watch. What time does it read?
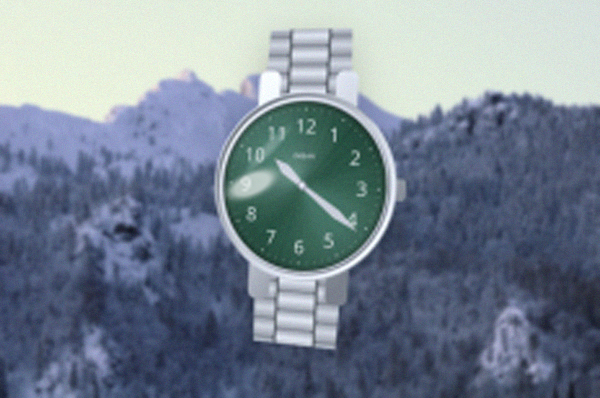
10:21
